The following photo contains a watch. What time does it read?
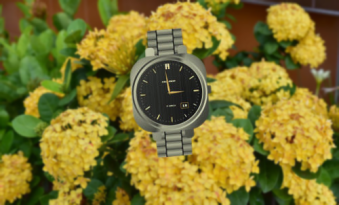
2:59
